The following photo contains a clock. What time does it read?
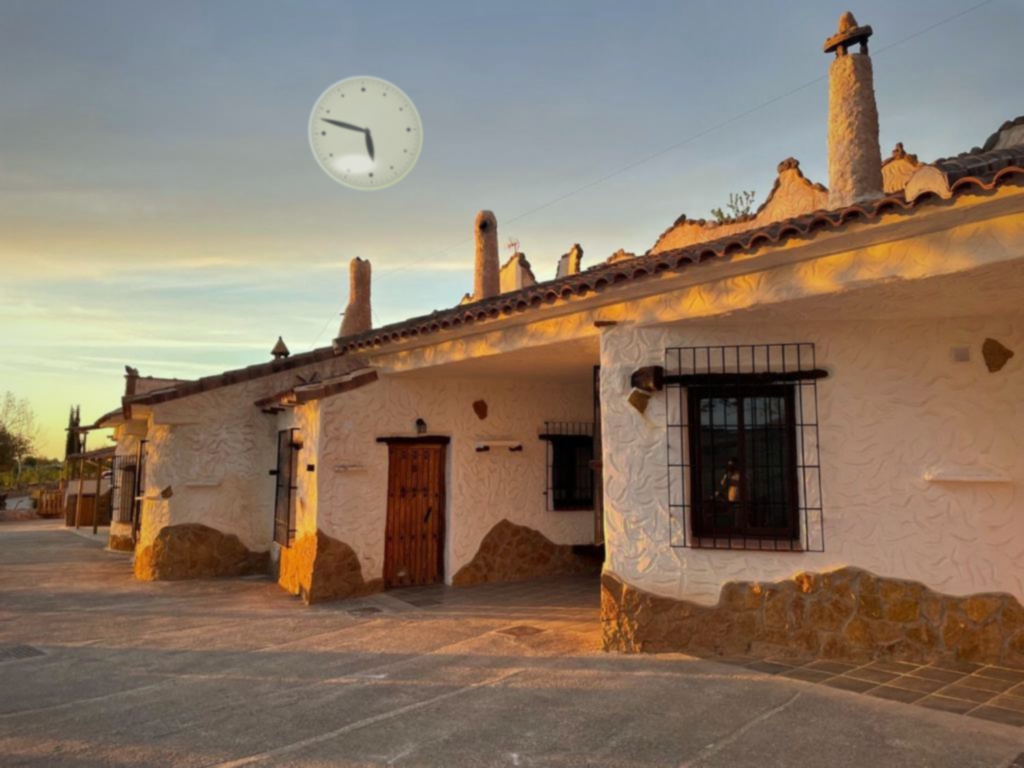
5:48
